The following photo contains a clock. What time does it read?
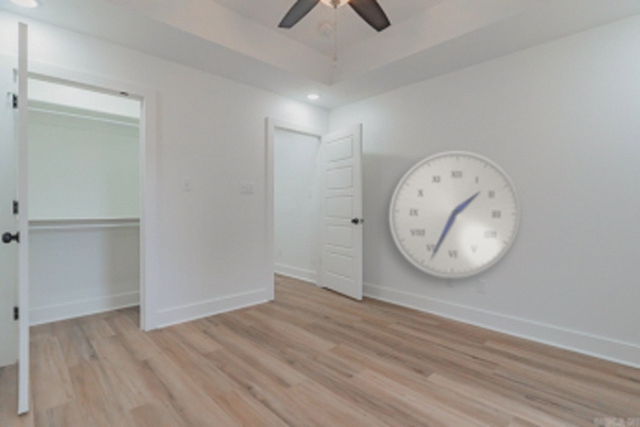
1:34
